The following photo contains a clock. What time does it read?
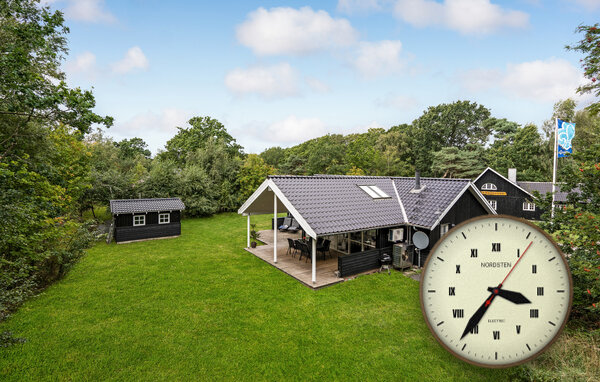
3:36:06
